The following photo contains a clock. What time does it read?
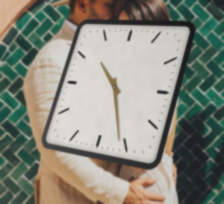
10:26
